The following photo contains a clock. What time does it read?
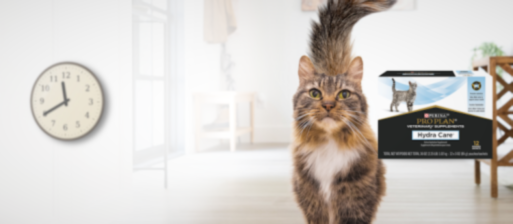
11:40
